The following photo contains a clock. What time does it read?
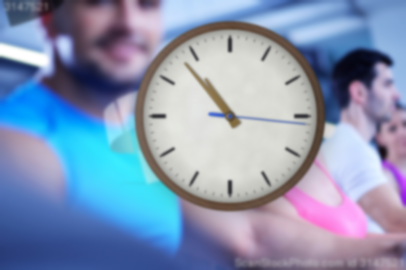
10:53:16
